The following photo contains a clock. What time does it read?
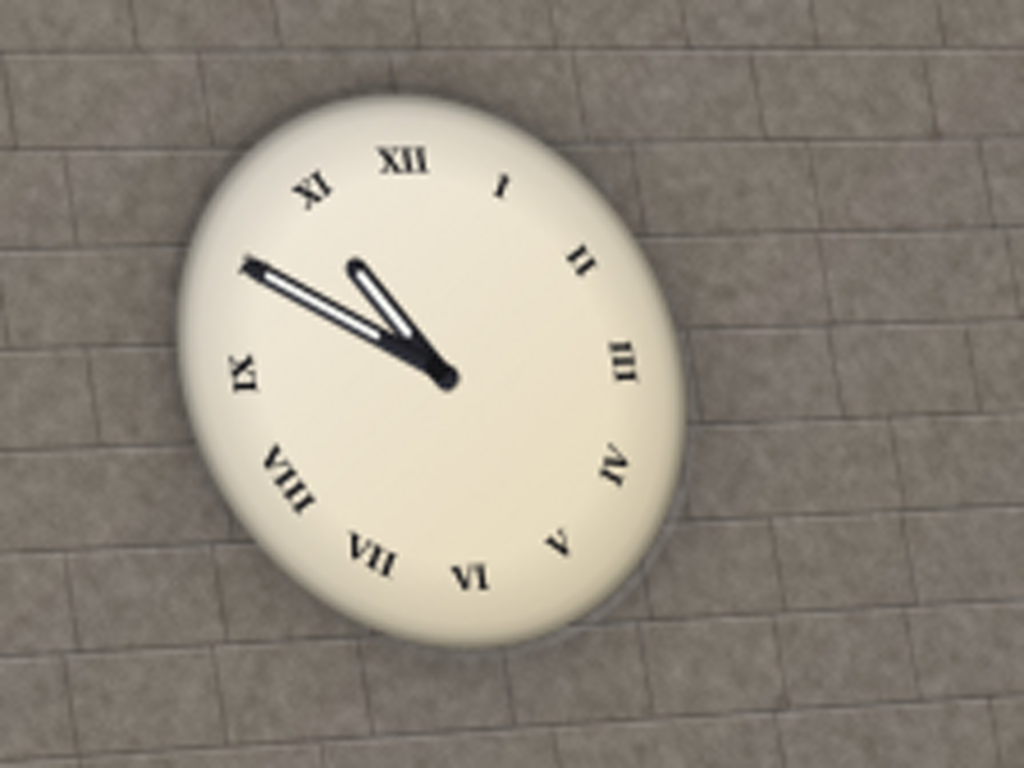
10:50
